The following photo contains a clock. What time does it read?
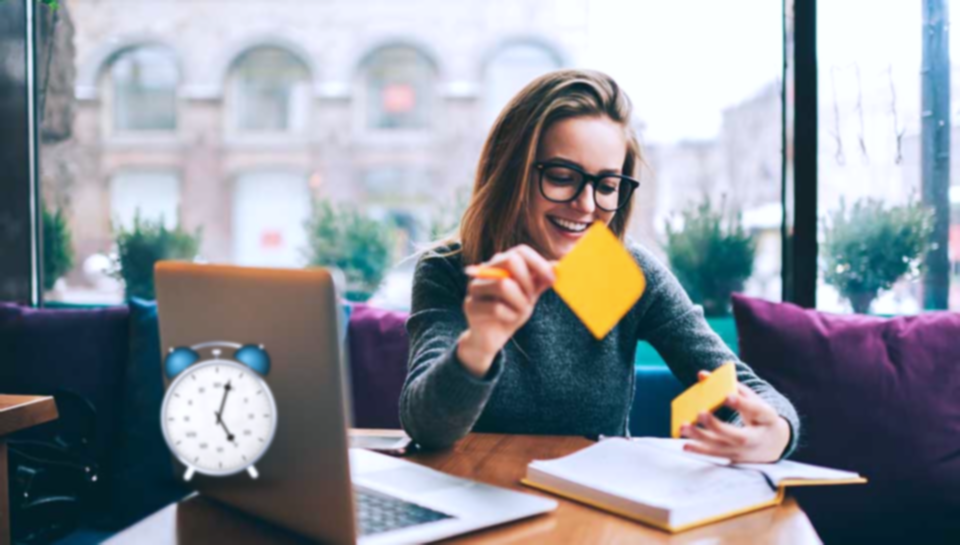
5:03
